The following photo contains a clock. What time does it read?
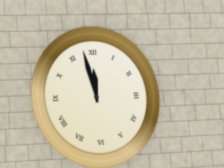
11:58
